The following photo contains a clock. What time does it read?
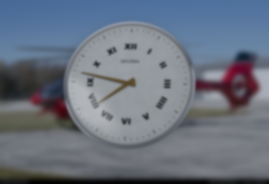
7:47
